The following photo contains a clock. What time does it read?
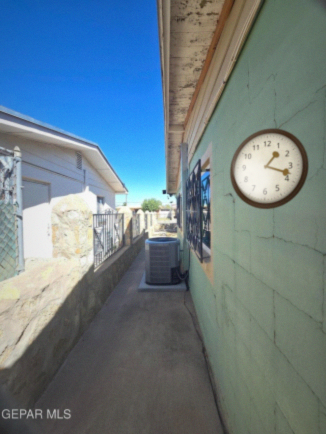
1:18
